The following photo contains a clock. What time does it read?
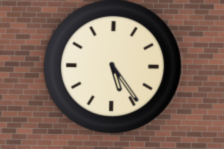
5:24
